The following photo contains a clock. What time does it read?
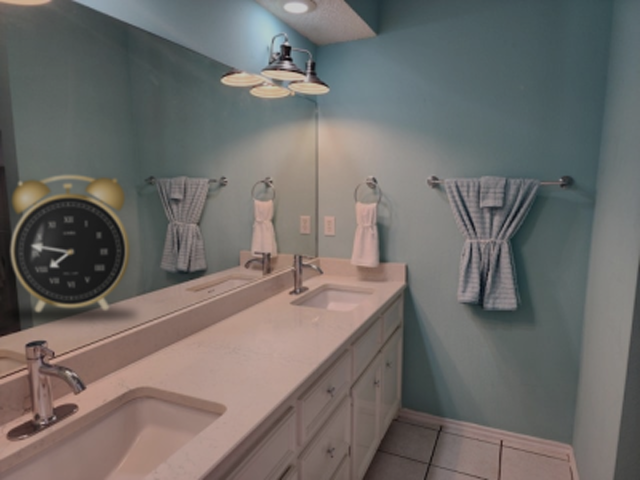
7:47
